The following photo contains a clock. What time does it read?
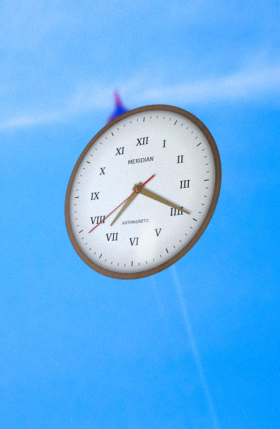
7:19:39
